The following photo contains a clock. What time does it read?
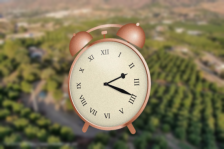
2:19
